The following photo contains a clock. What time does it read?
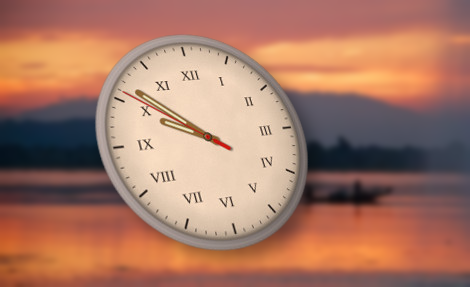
9:51:51
